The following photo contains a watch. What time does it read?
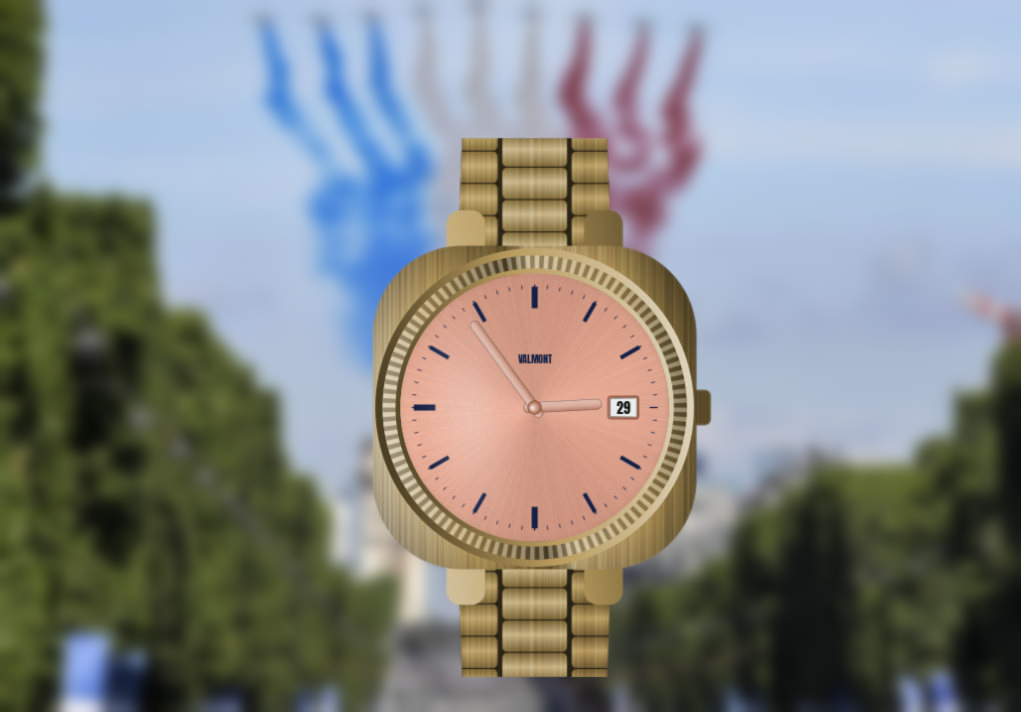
2:54
